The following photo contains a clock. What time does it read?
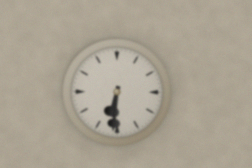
6:31
